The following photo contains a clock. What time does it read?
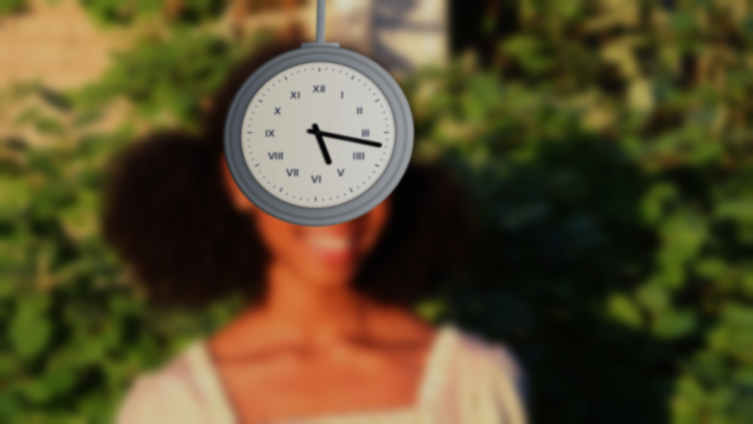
5:17
